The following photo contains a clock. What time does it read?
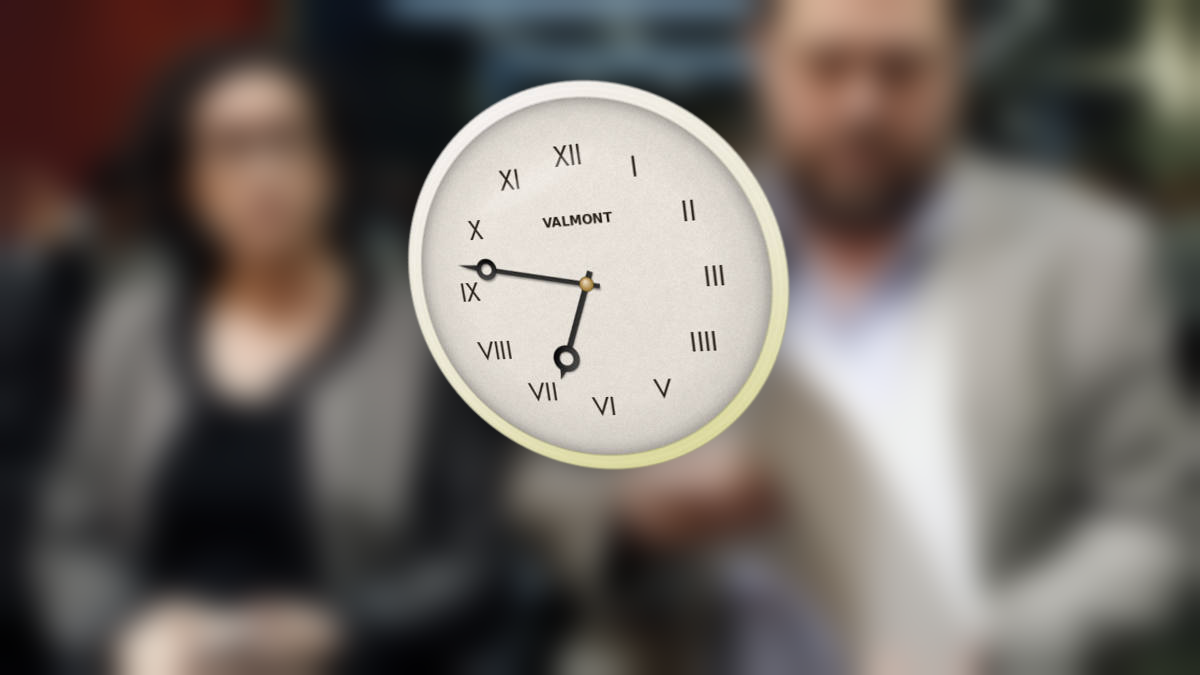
6:47
